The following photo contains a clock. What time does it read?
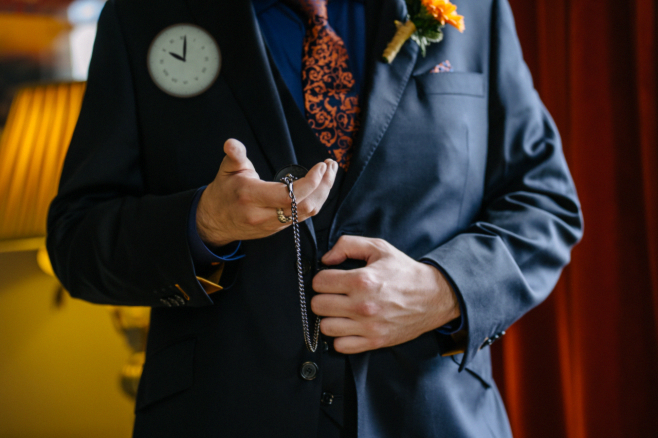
10:01
